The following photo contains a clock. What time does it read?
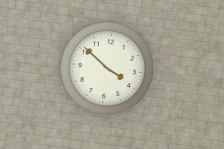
3:51
